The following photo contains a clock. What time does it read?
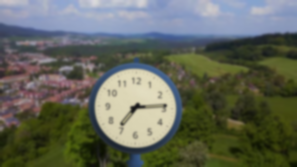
7:14
